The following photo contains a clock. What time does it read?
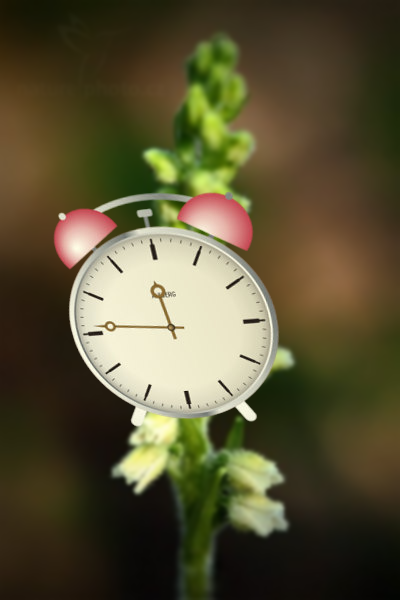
11:46
